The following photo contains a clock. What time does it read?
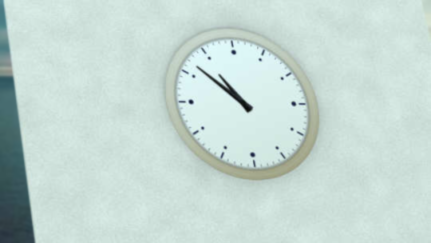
10:52
